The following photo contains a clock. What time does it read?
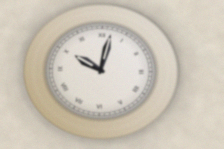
10:02
